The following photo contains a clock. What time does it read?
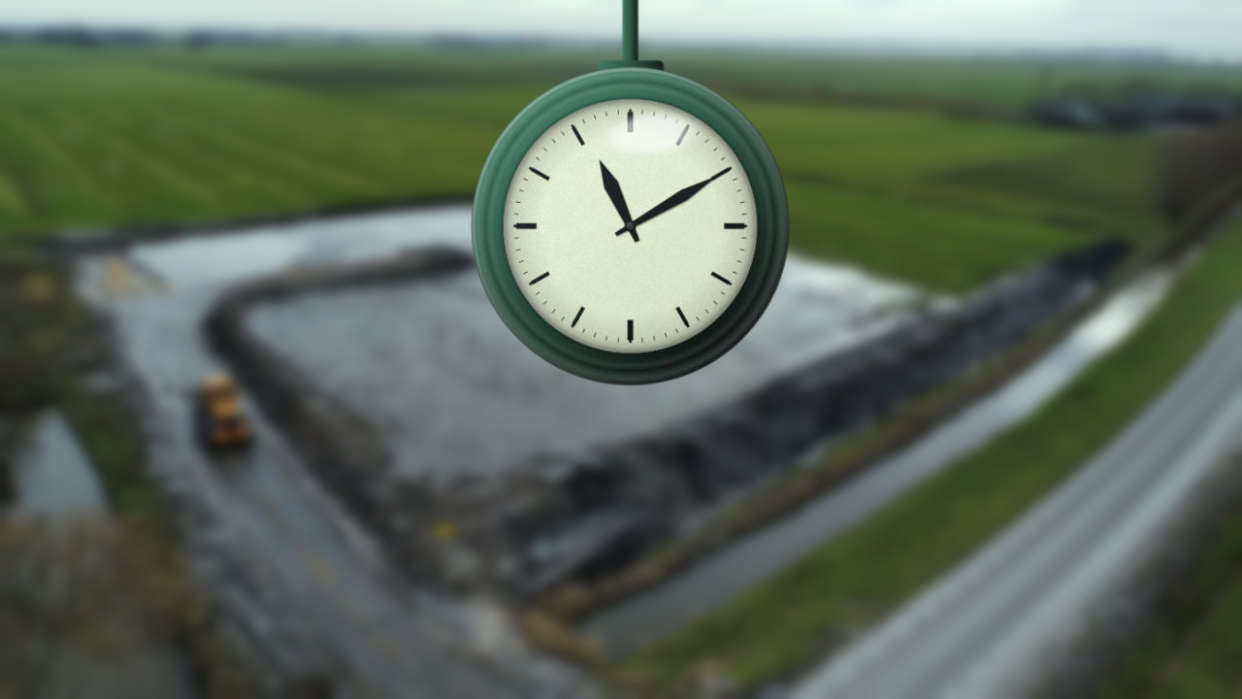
11:10
